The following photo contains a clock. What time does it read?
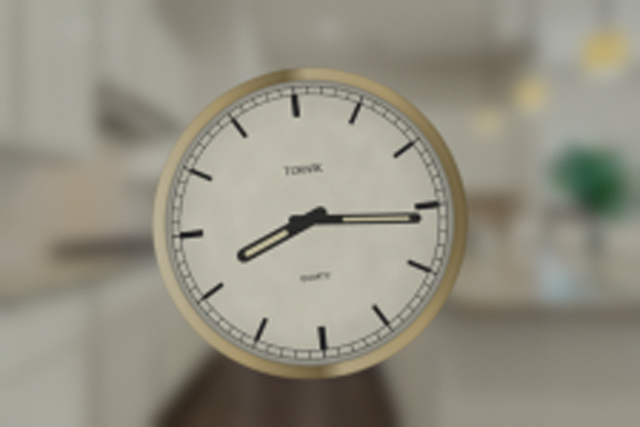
8:16
